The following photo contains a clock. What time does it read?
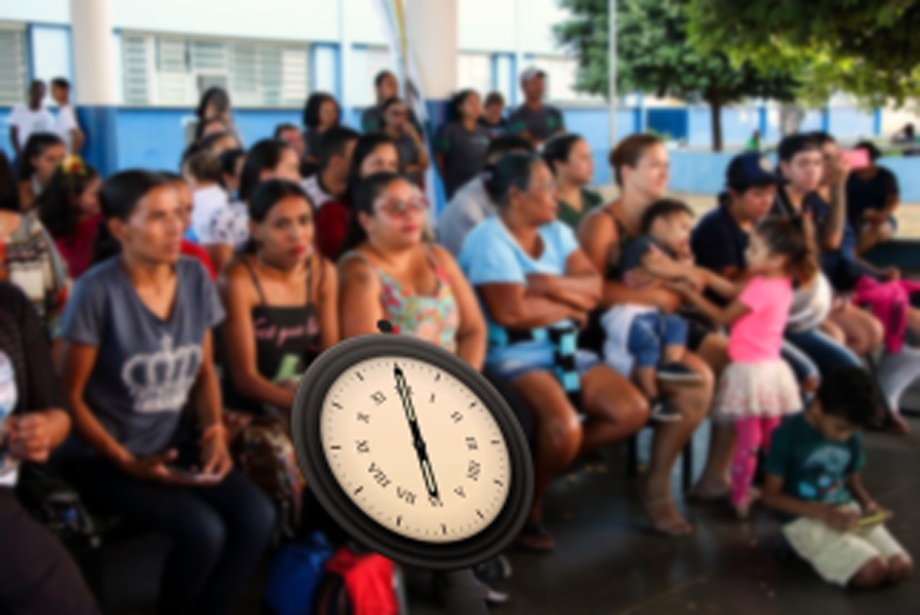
6:00
